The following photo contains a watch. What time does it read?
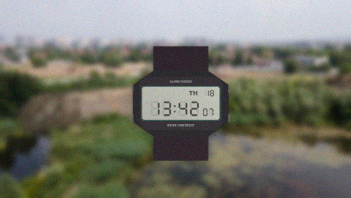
13:42:07
